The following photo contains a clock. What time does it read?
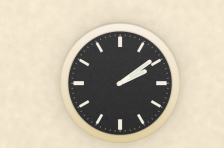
2:09
